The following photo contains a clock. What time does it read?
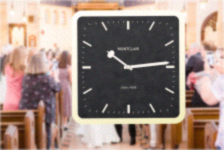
10:14
